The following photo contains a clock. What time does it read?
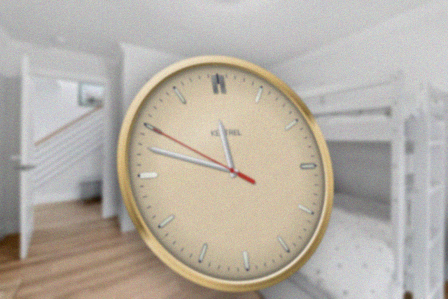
11:47:50
